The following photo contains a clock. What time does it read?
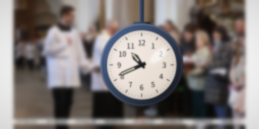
10:41
